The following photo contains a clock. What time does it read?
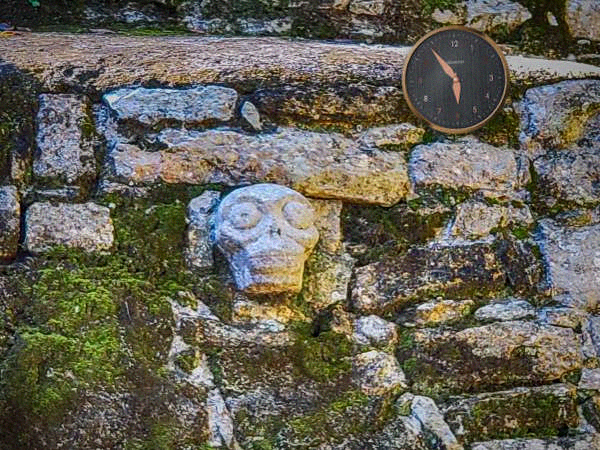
5:54
